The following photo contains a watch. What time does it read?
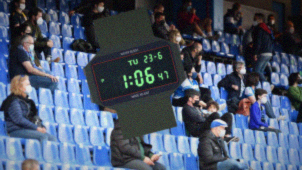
1:06
